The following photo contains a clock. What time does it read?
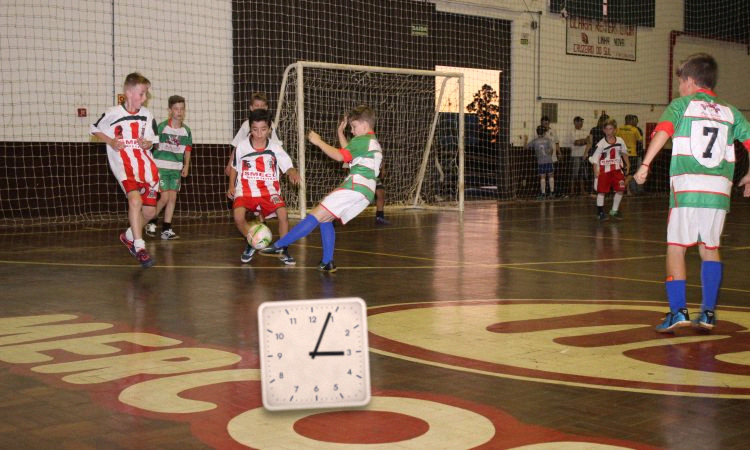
3:04
